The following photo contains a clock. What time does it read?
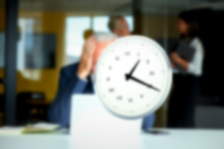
1:20
